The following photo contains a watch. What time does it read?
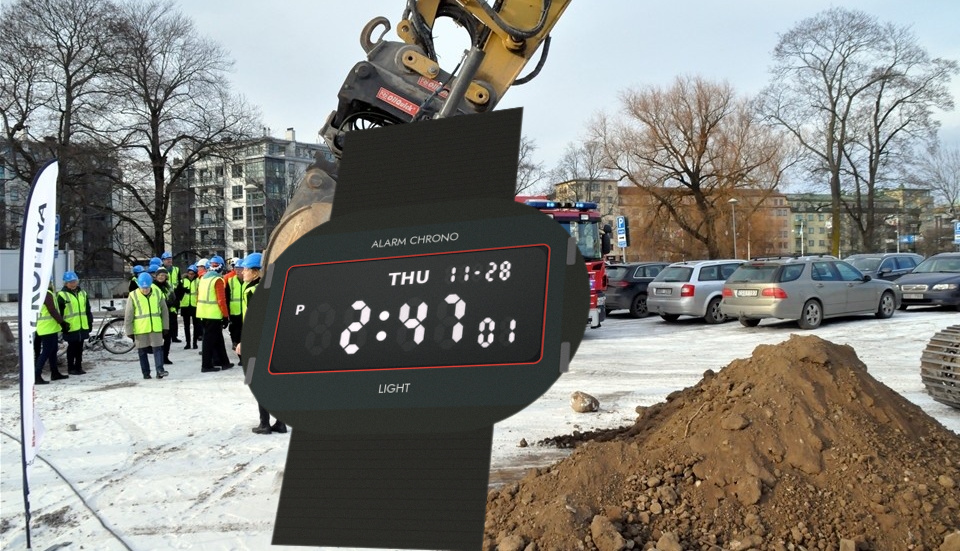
2:47:01
